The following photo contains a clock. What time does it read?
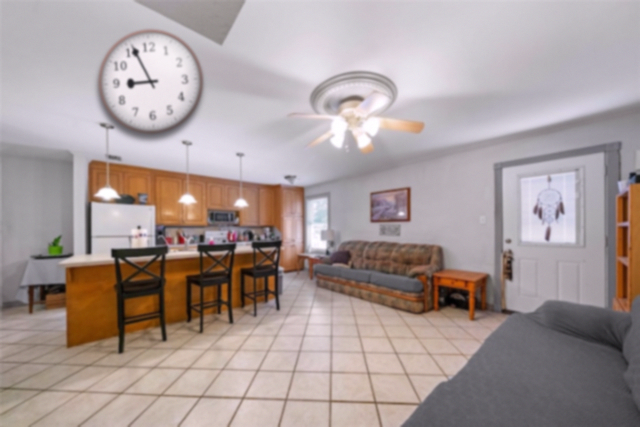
8:56
